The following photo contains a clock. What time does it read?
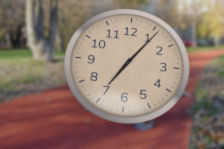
7:06
